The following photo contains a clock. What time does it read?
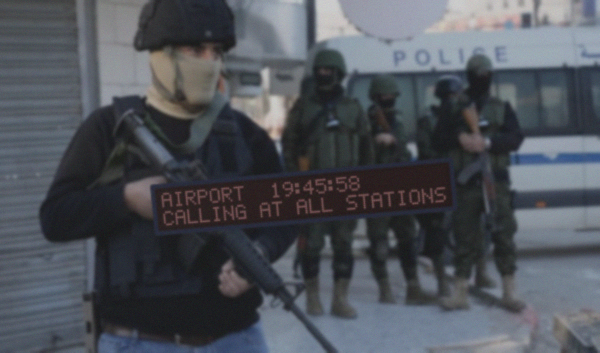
19:45:58
